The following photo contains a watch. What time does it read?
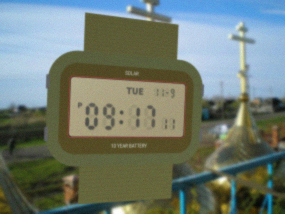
9:17:11
